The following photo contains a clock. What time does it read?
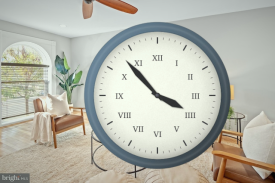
3:53
